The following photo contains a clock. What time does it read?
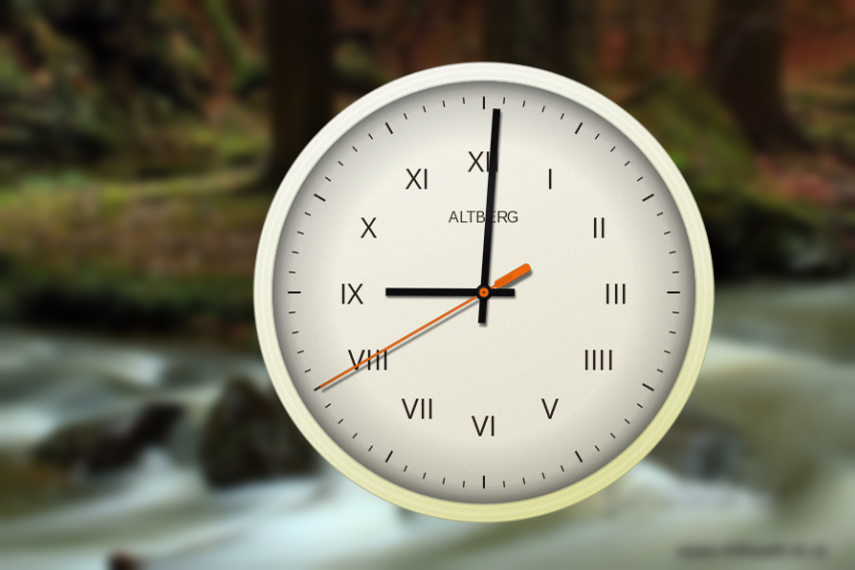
9:00:40
